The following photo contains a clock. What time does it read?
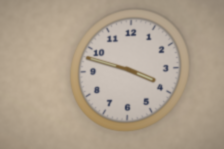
3:48
